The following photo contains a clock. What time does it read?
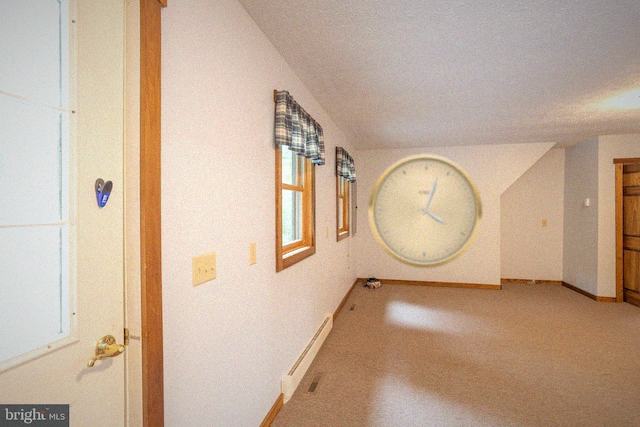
4:03
